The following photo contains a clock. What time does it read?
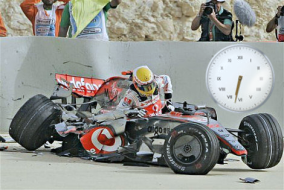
6:32
